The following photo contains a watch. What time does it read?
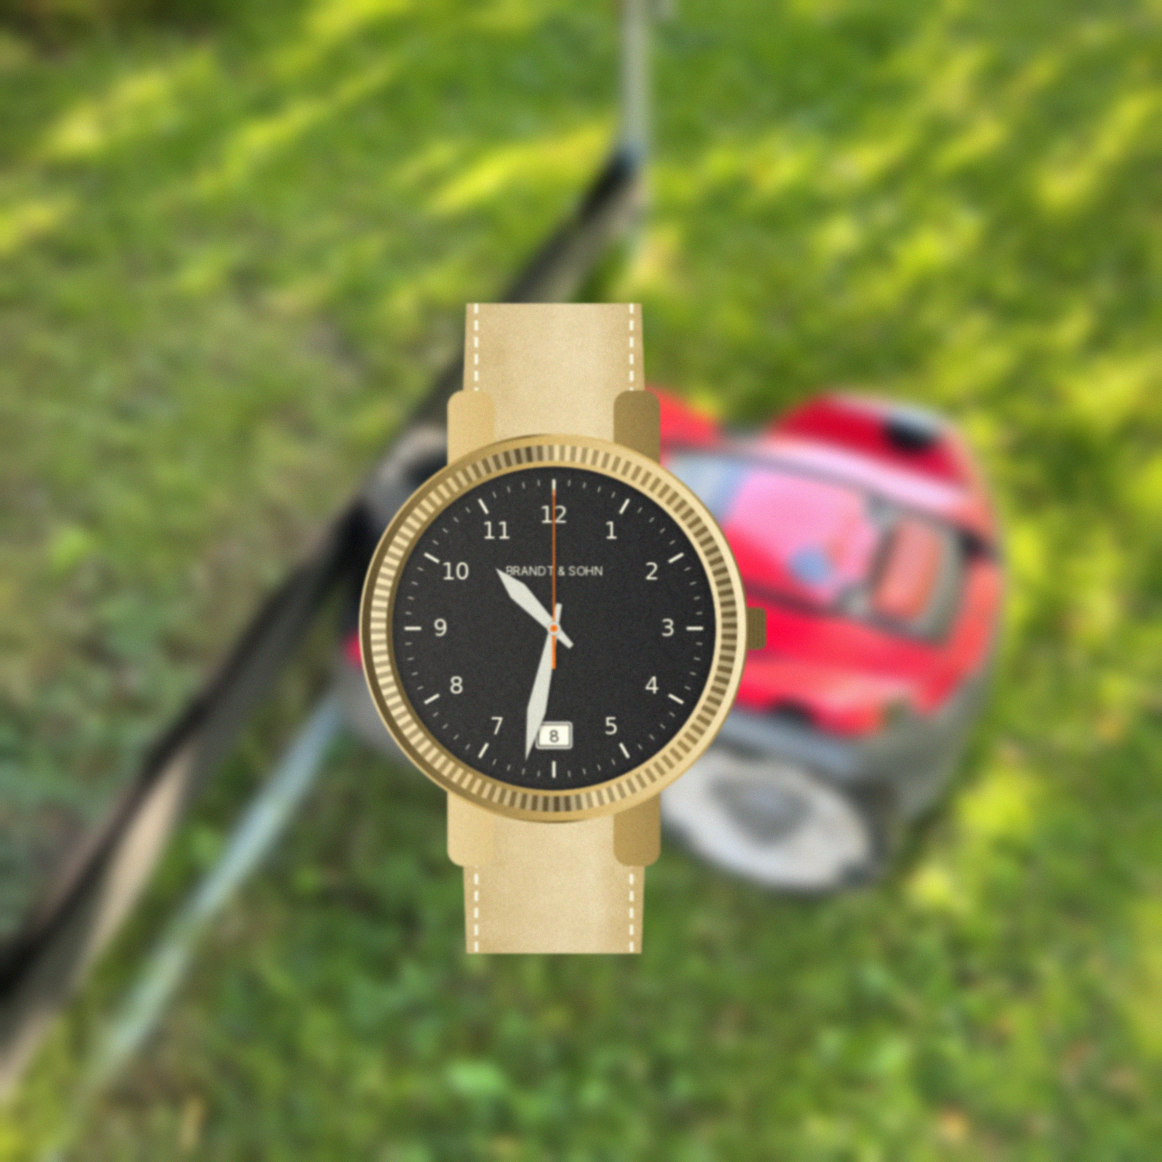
10:32:00
